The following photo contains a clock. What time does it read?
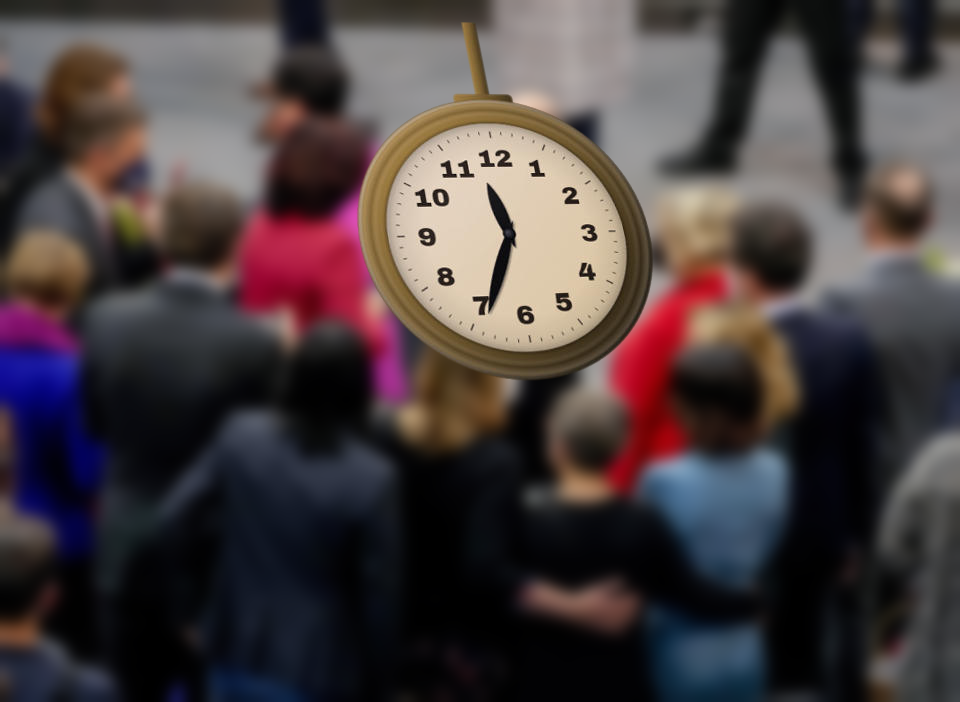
11:34
